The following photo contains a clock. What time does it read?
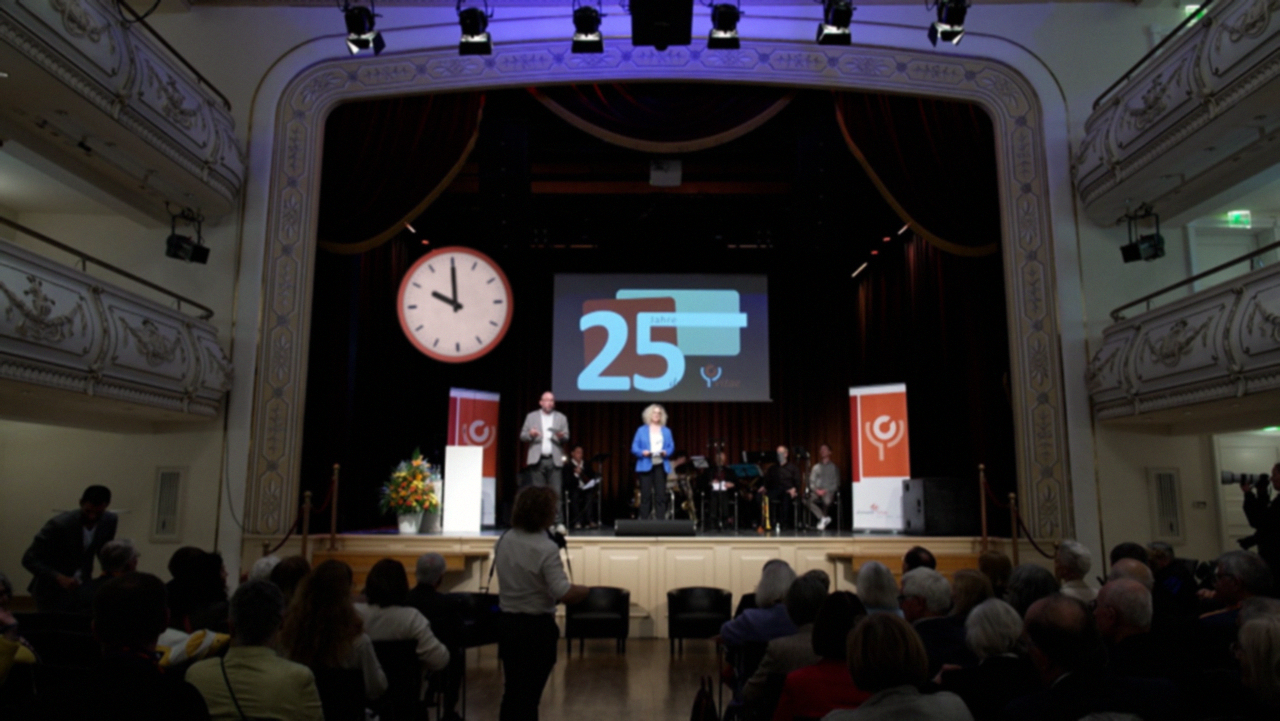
10:00
